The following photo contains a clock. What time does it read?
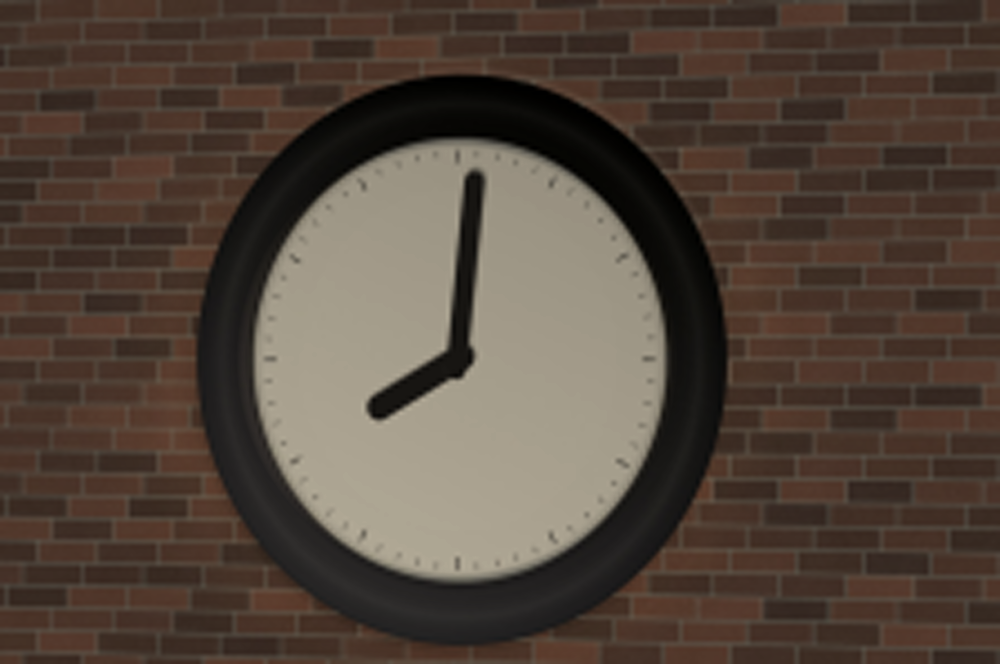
8:01
